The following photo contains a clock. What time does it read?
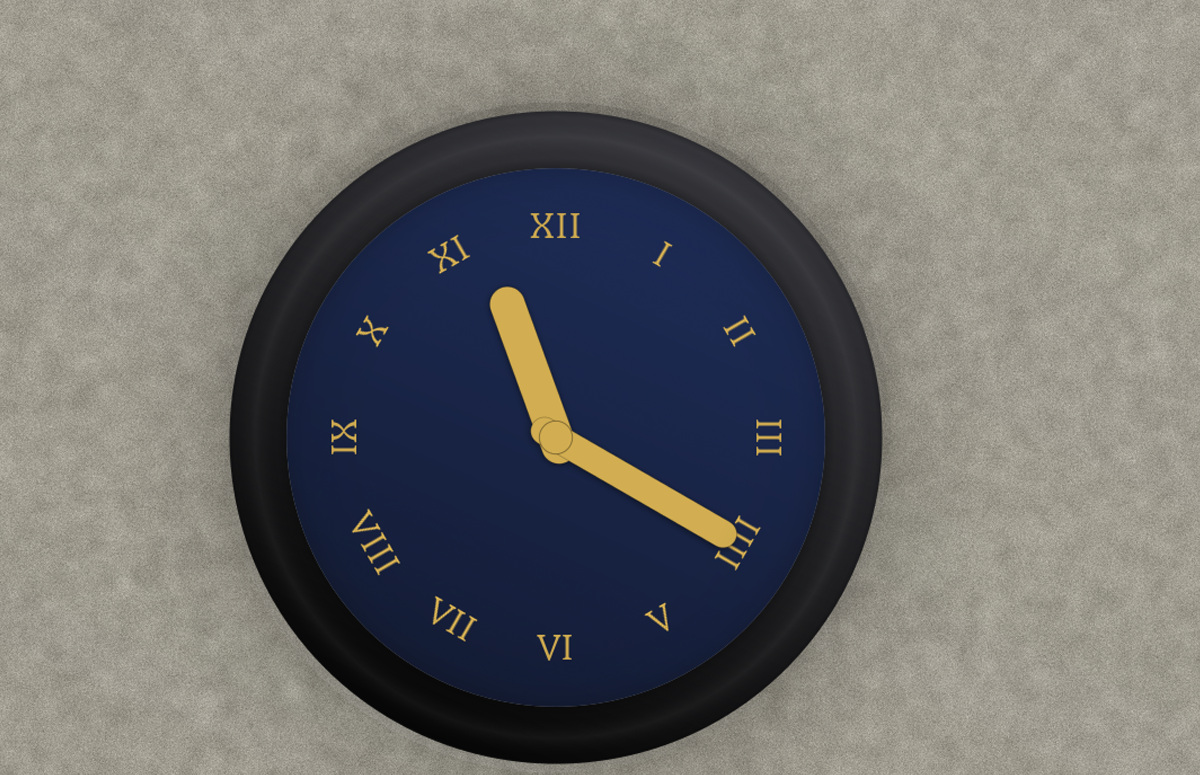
11:20
